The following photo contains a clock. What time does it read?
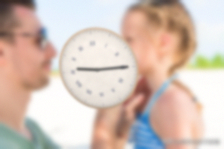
9:15
